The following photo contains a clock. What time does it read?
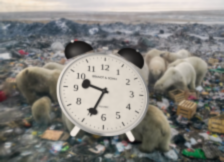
9:34
